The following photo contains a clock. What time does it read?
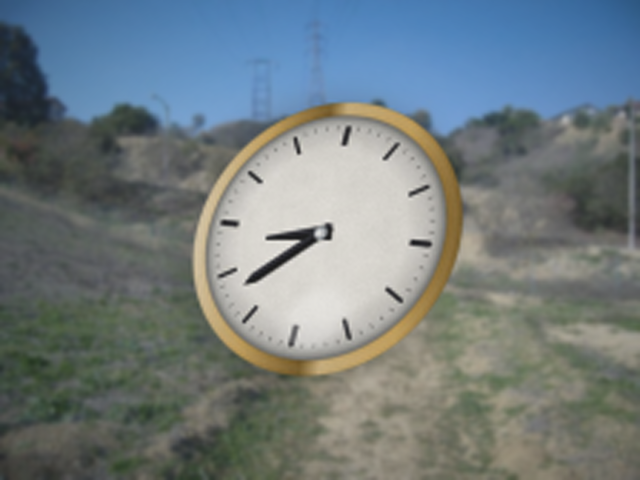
8:38
